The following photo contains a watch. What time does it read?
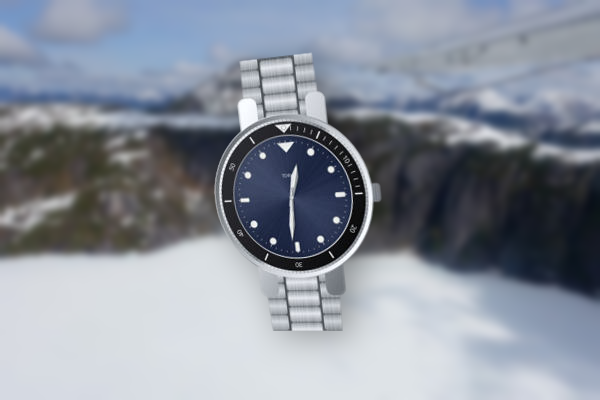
12:31
